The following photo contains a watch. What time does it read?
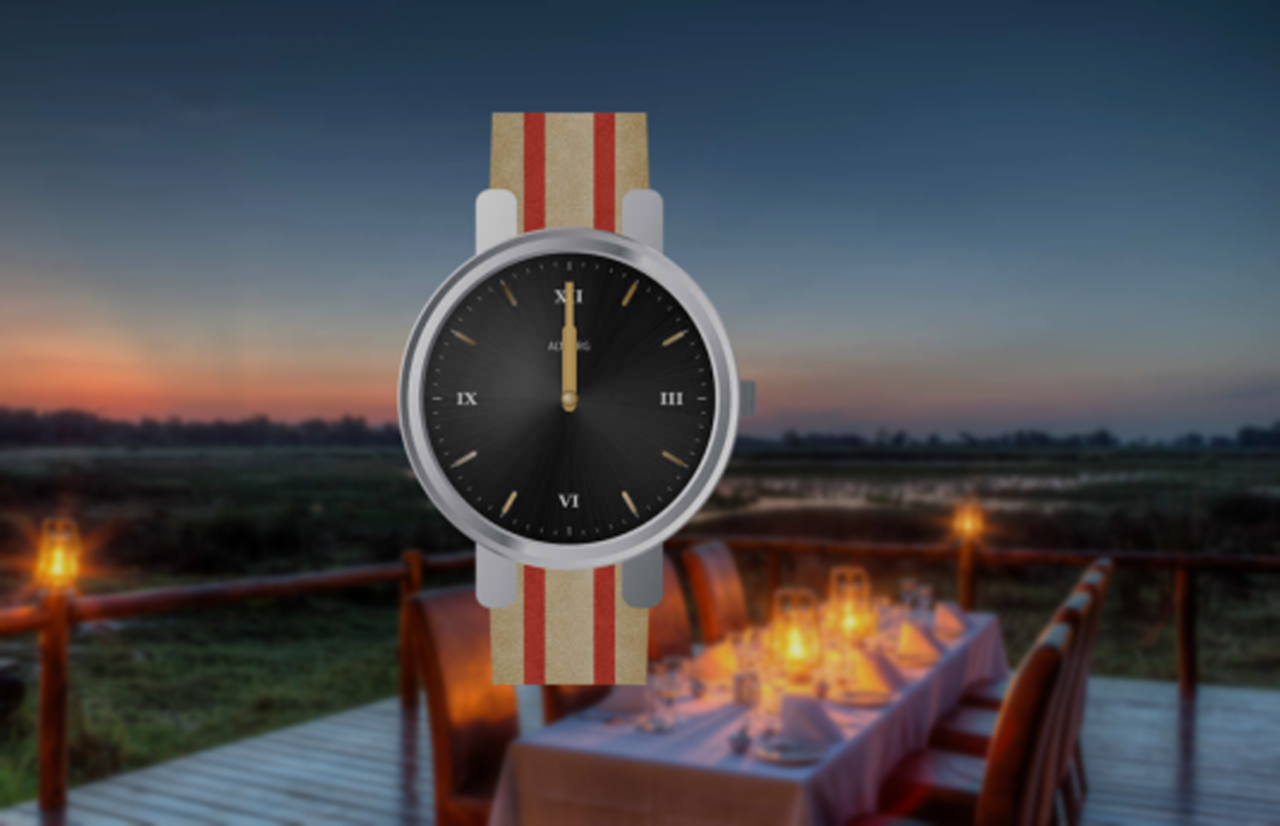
12:00
